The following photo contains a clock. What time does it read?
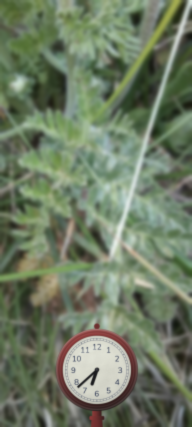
6:38
